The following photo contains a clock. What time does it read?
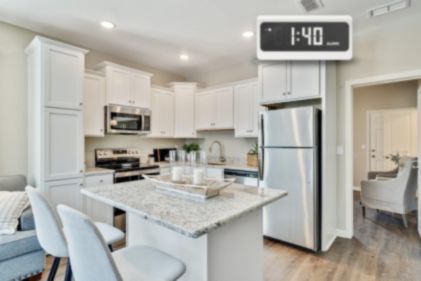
1:40
